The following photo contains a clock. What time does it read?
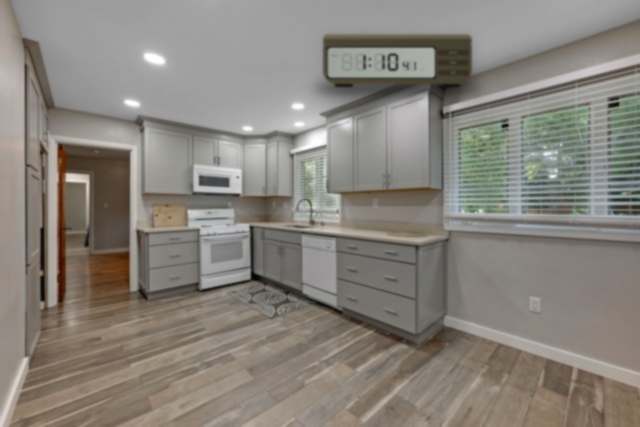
1:10
